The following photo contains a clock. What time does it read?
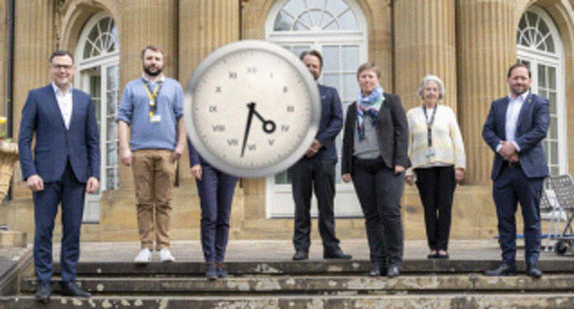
4:32
